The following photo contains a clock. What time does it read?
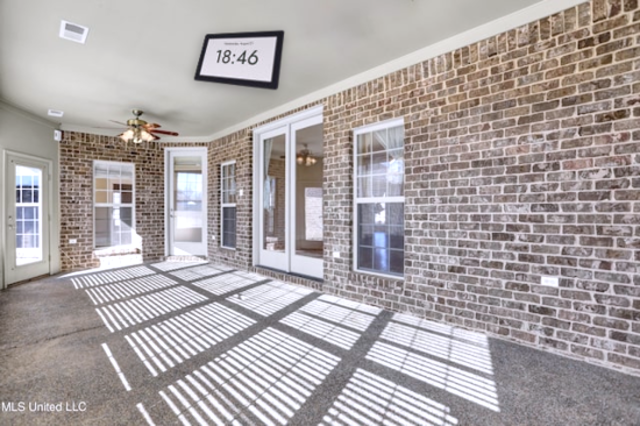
18:46
